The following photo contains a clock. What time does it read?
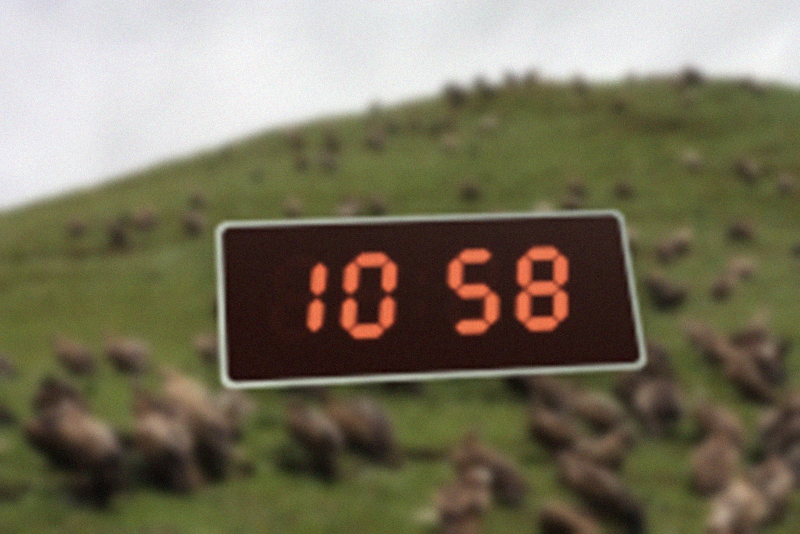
10:58
